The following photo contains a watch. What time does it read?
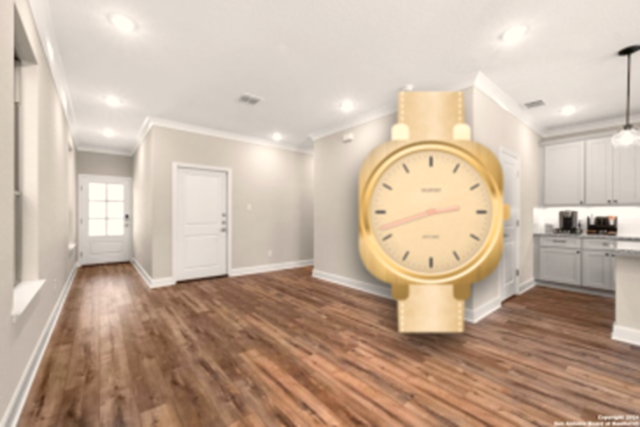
2:42
